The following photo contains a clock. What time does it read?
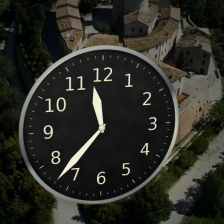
11:37
